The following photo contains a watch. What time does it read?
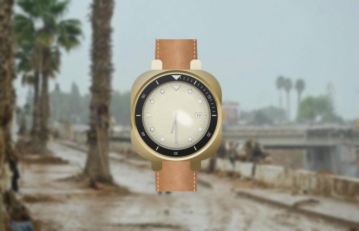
6:30
